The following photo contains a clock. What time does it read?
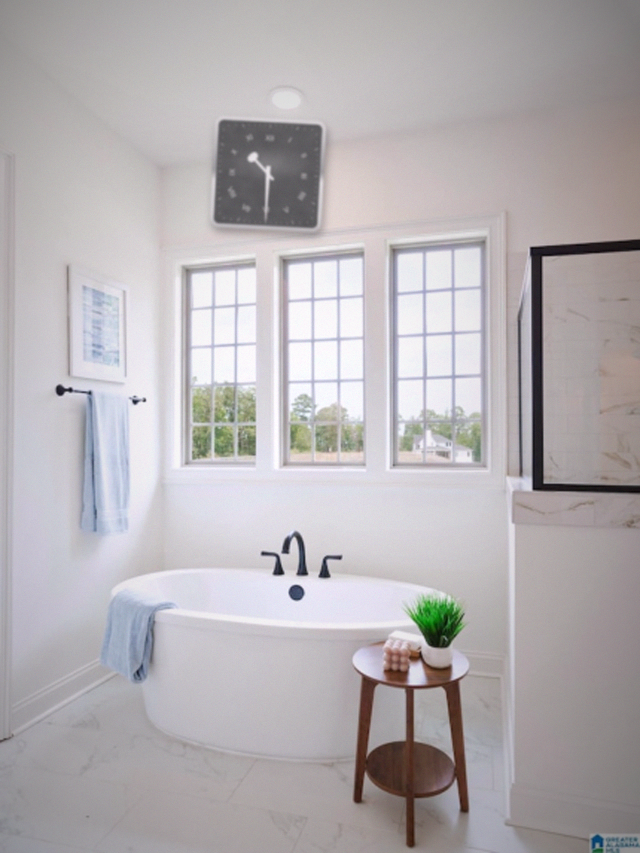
10:30
